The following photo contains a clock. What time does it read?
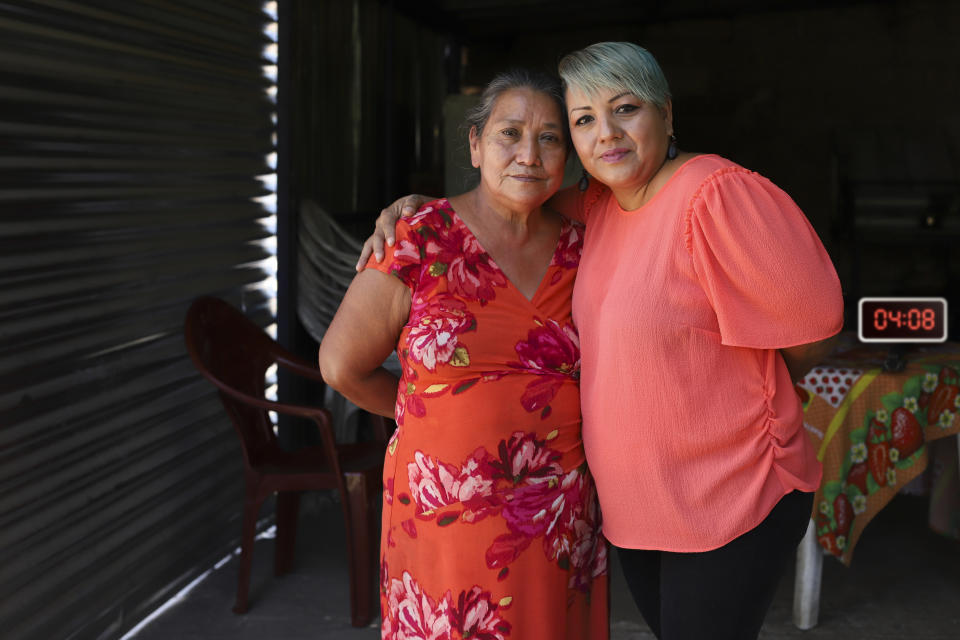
4:08
